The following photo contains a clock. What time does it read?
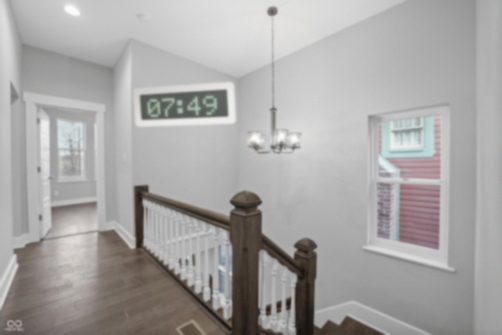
7:49
